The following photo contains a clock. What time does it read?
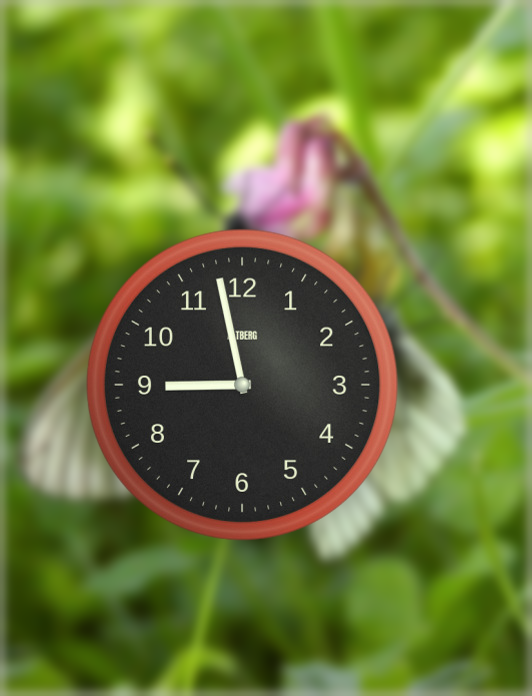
8:58
